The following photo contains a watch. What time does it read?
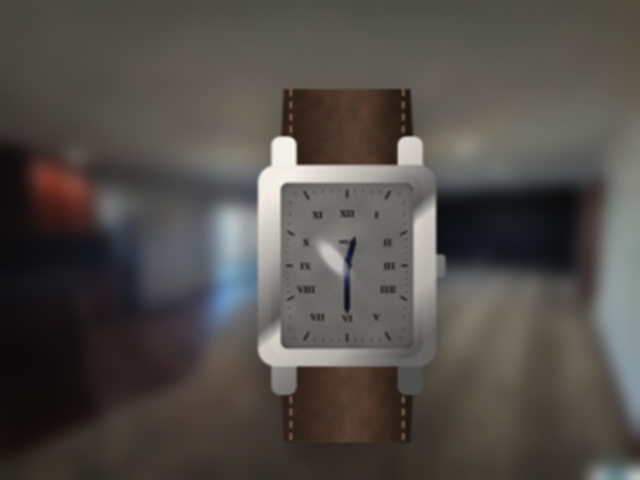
12:30
